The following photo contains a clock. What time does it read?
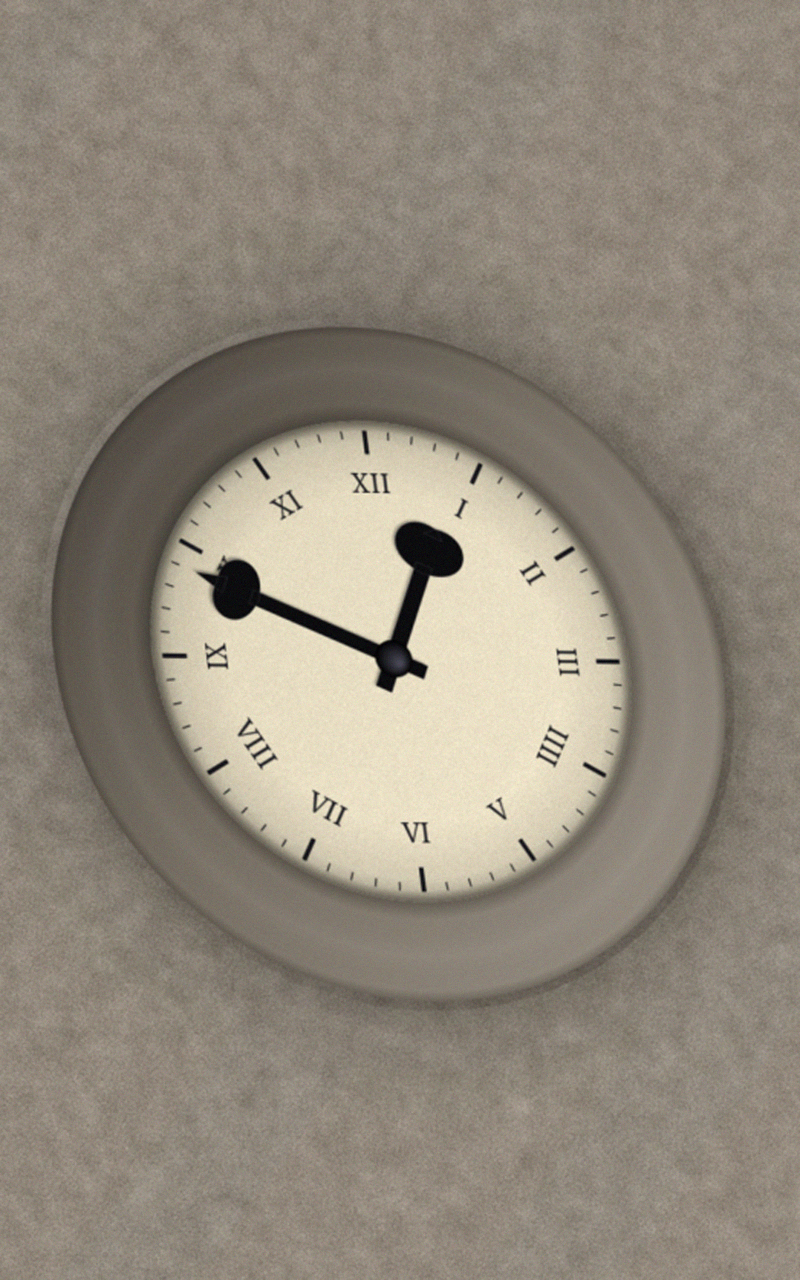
12:49
